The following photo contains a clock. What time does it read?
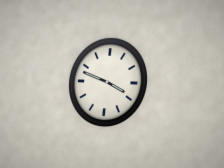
3:48
